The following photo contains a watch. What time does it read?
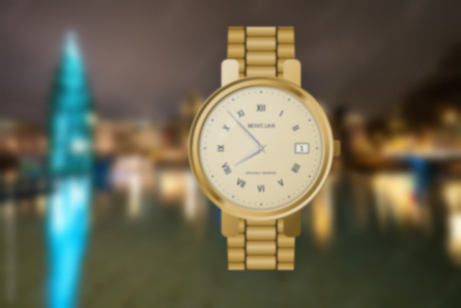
7:53
